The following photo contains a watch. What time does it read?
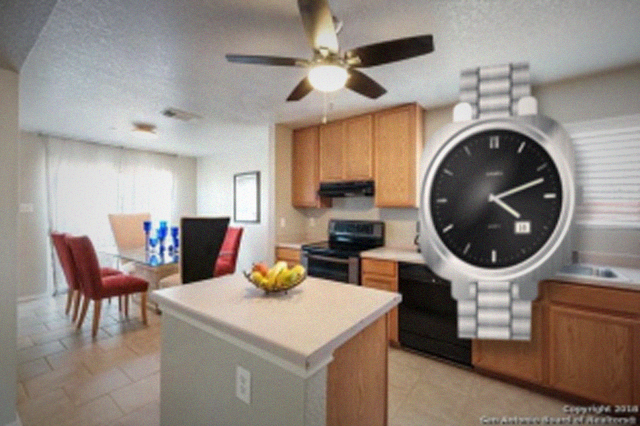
4:12
